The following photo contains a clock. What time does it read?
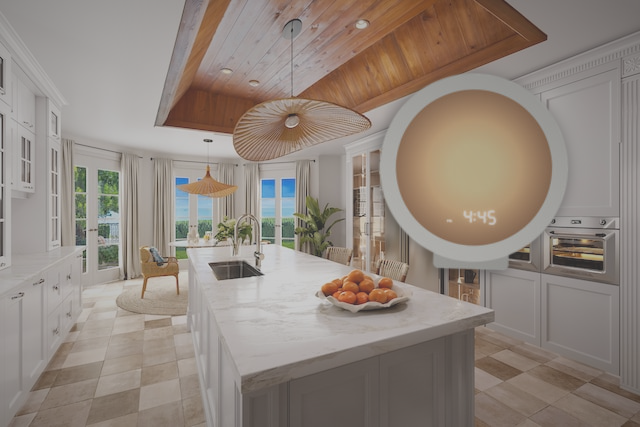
4:45
